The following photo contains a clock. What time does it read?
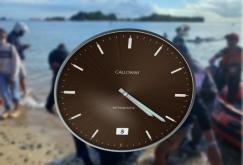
4:21
